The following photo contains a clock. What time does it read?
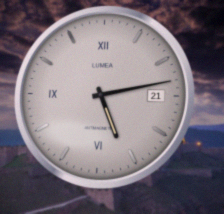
5:13
